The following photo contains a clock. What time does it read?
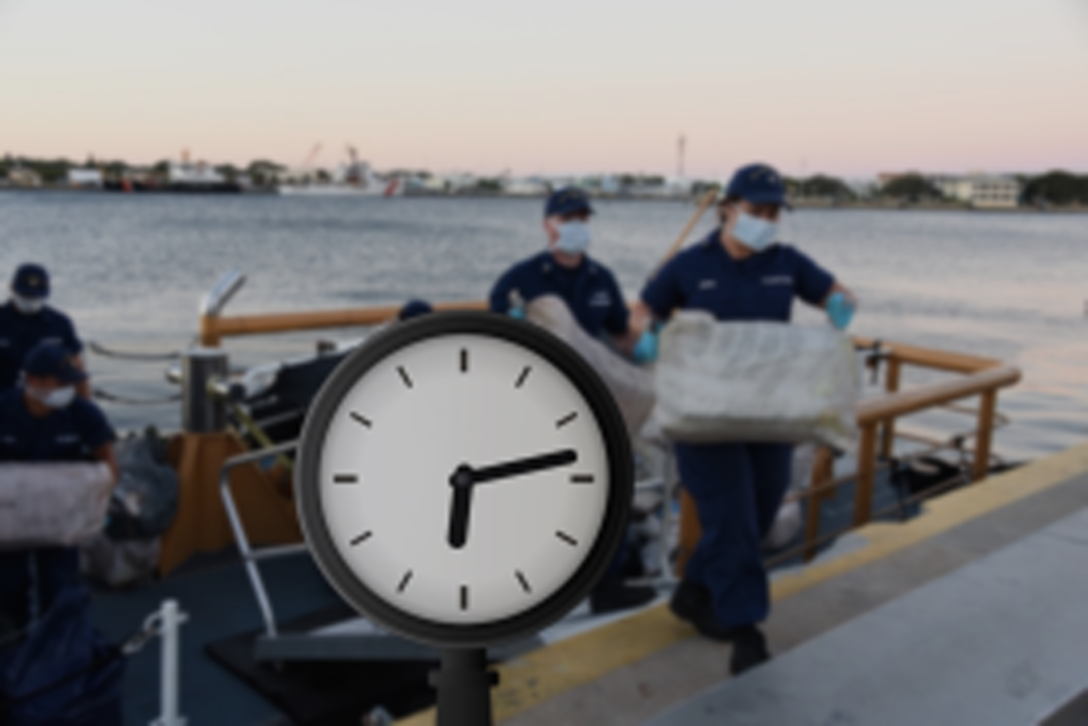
6:13
